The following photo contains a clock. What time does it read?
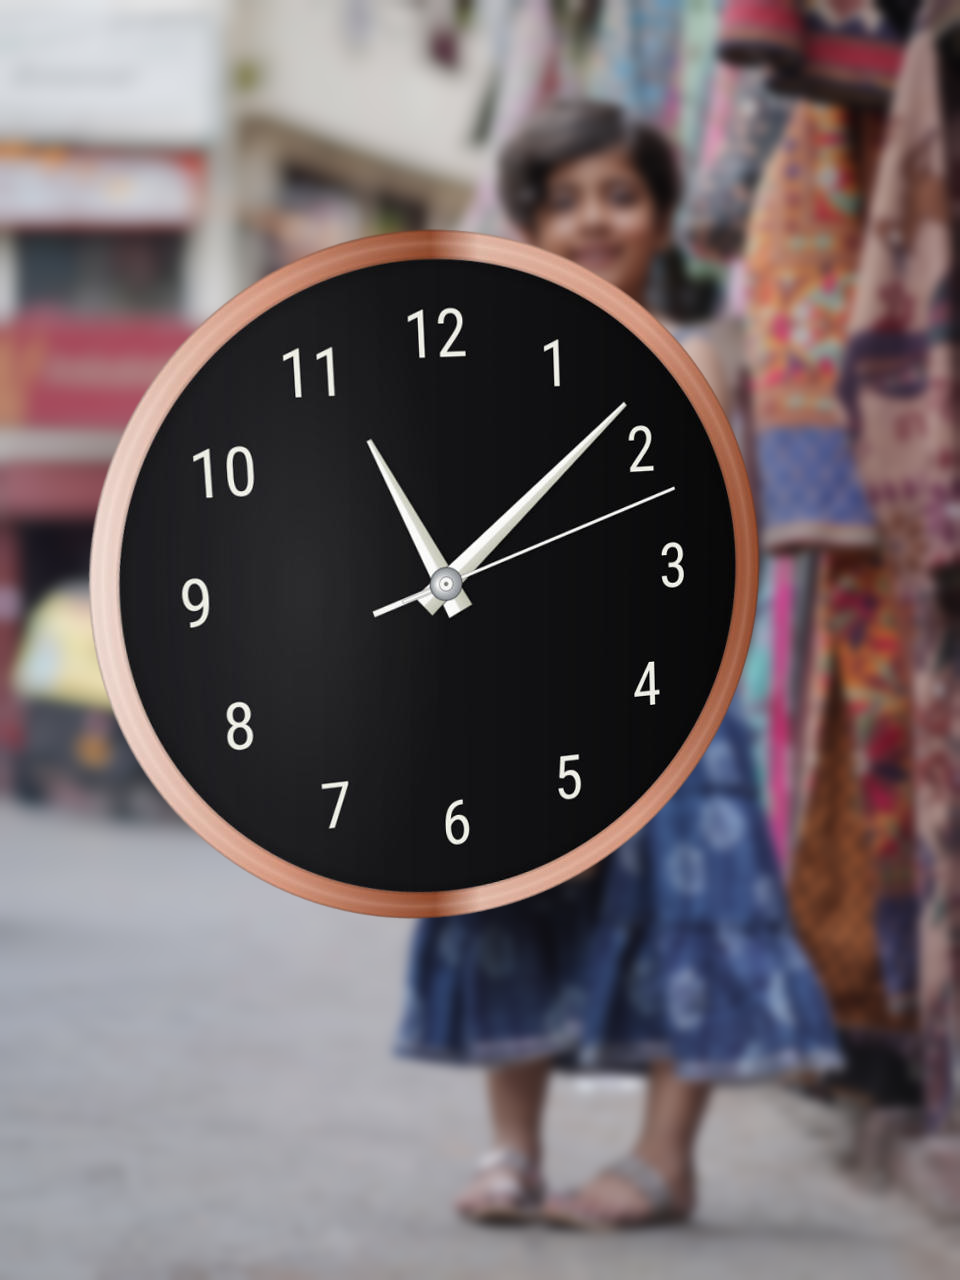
11:08:12
